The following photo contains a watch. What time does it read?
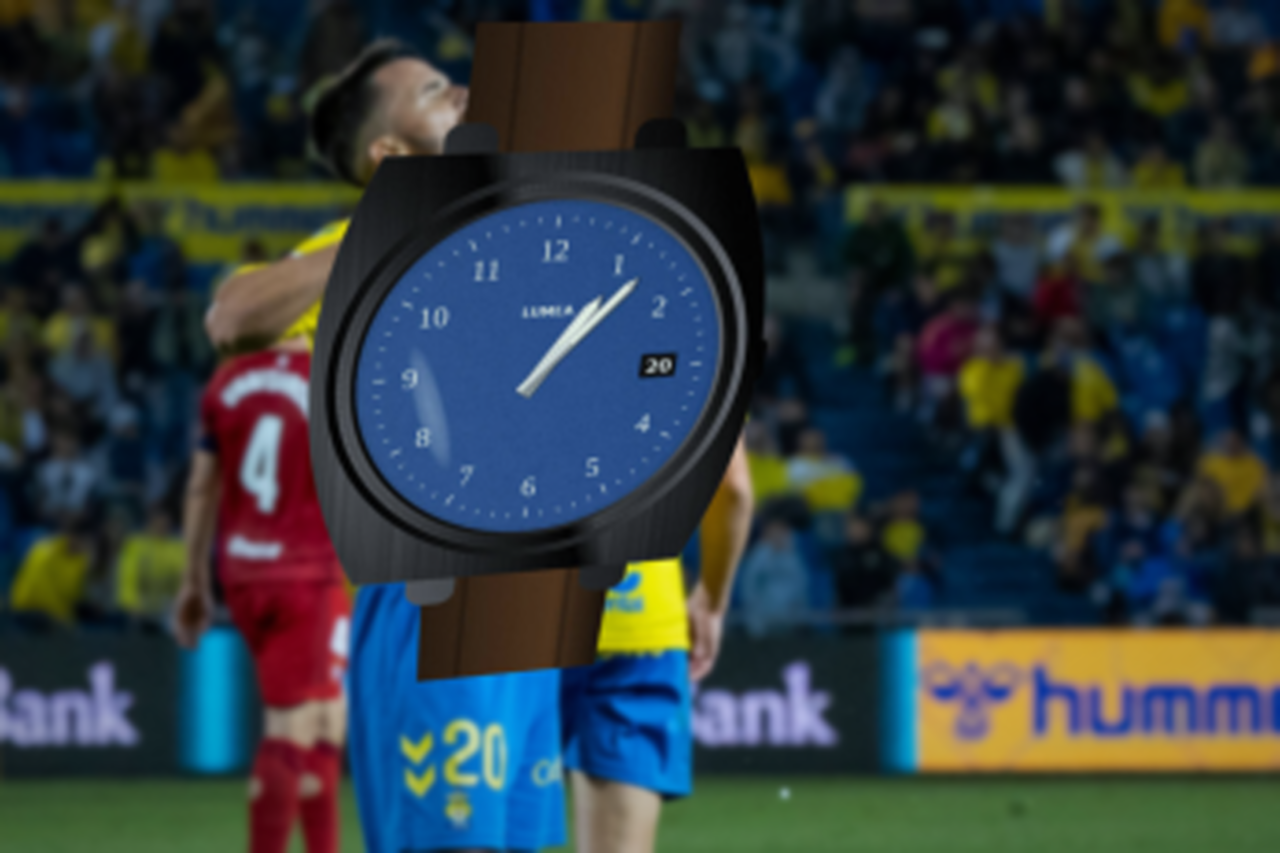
1:07
